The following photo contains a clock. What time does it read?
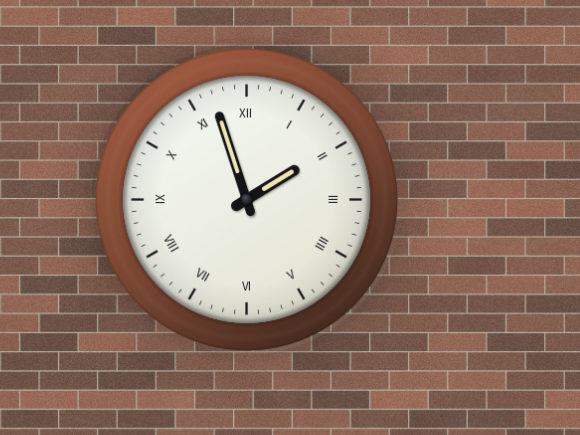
1:57
